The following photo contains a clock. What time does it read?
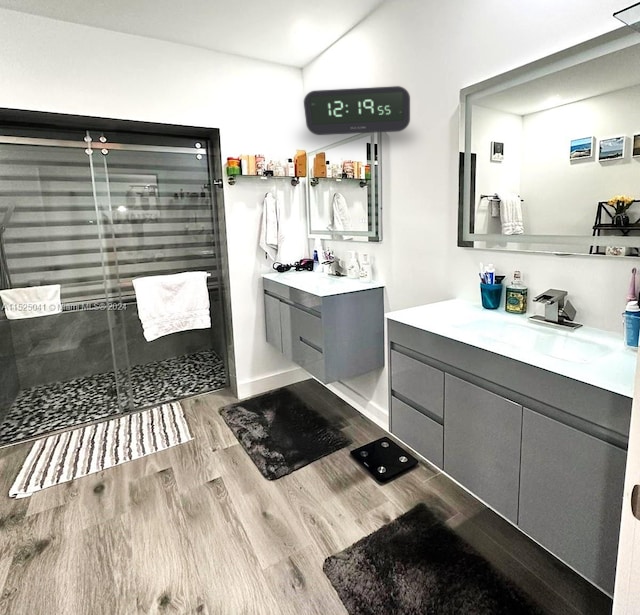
12:19
